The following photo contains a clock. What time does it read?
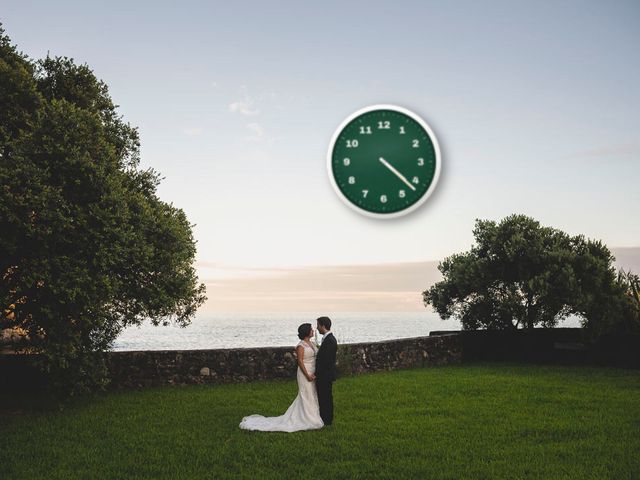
4:22
